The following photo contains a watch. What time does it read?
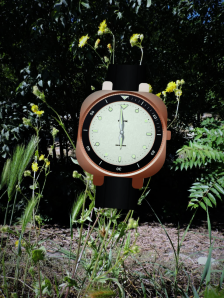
5:59
